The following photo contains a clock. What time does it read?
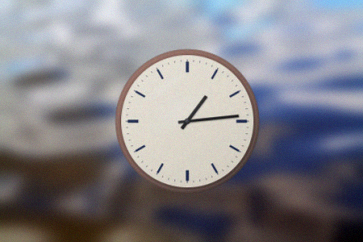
1:14
